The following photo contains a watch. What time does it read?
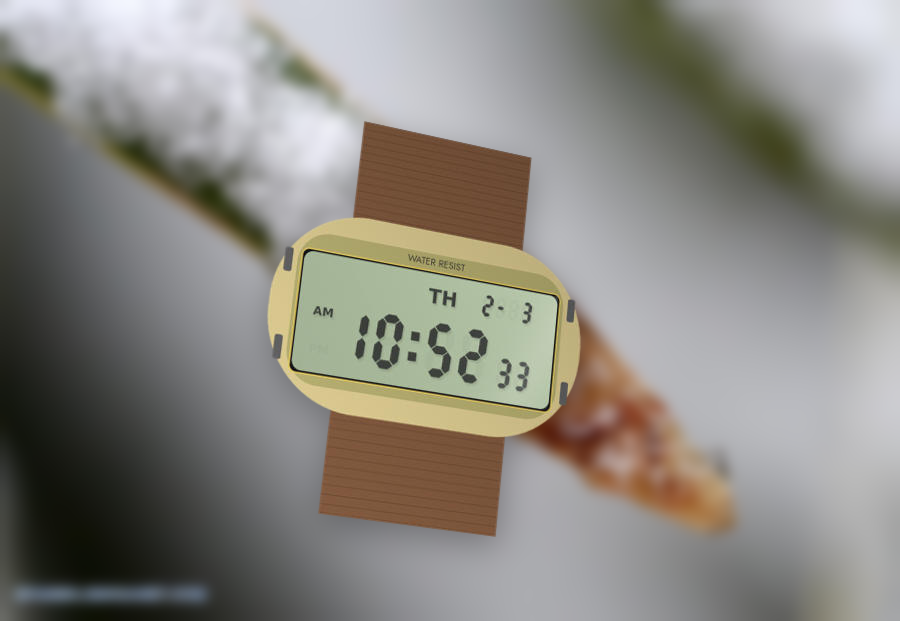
10:52:33
